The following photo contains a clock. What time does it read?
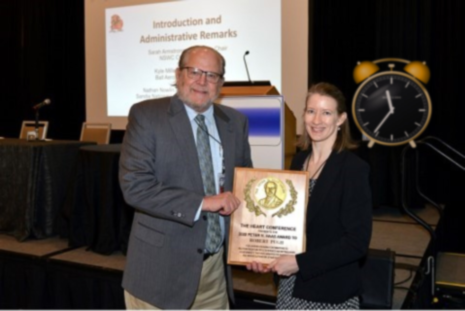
11:36
